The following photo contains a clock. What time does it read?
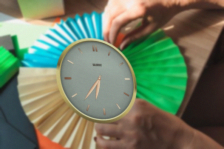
6:37
